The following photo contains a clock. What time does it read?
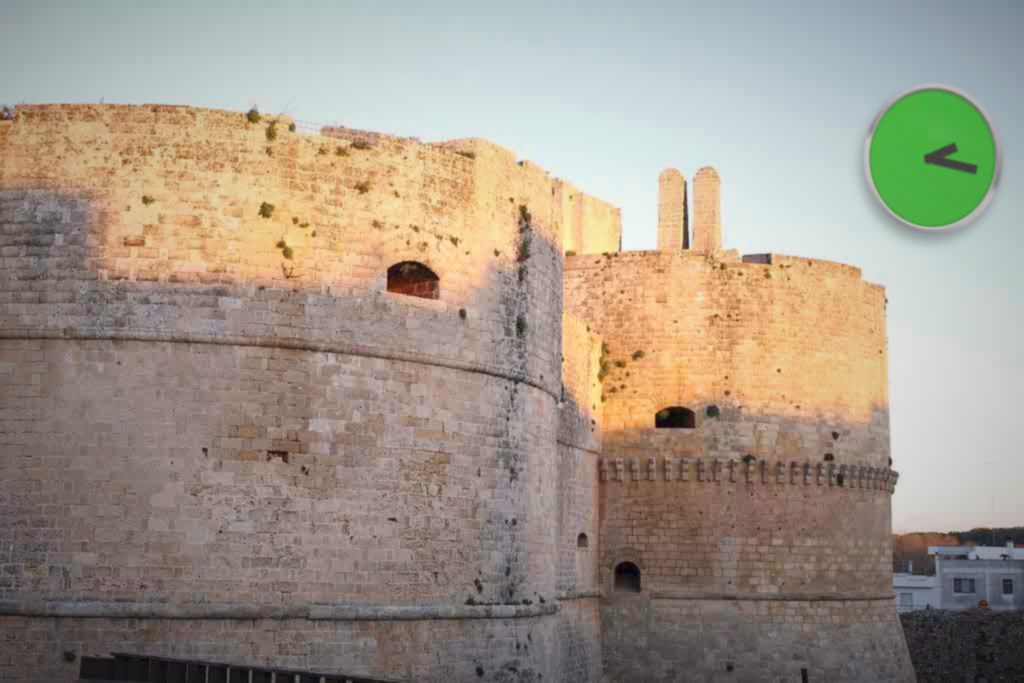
2:17
